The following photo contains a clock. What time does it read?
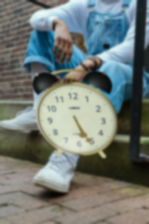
5:26
